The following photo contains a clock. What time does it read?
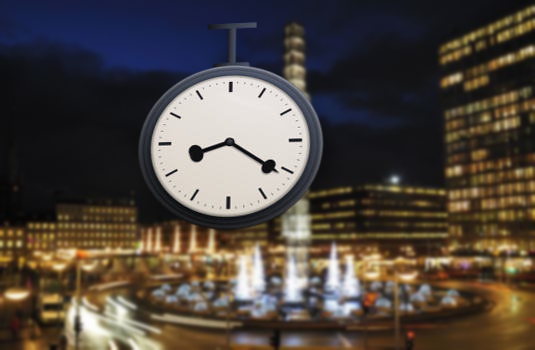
8:21
